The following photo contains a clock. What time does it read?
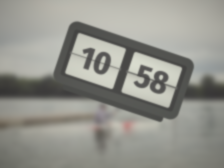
10:58
